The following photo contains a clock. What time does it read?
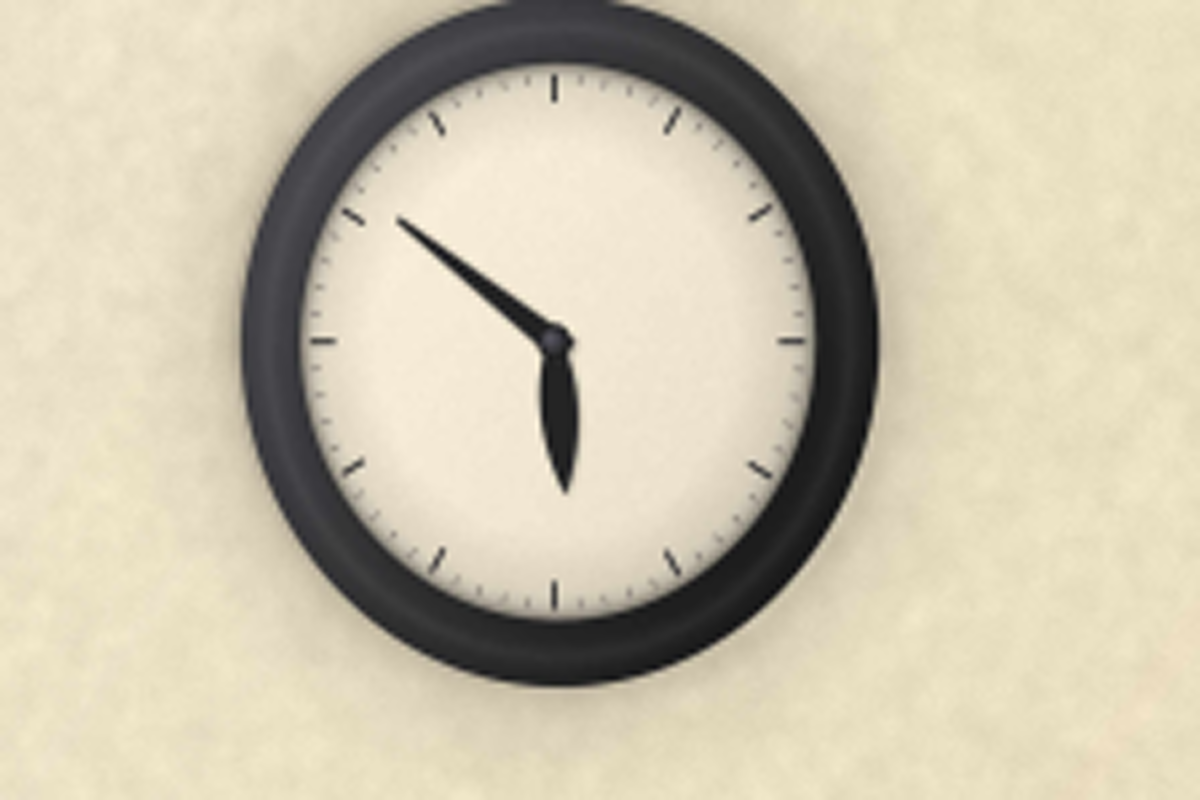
5:51
